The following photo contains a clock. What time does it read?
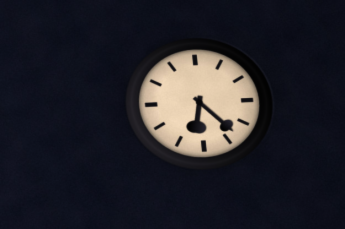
6:23
